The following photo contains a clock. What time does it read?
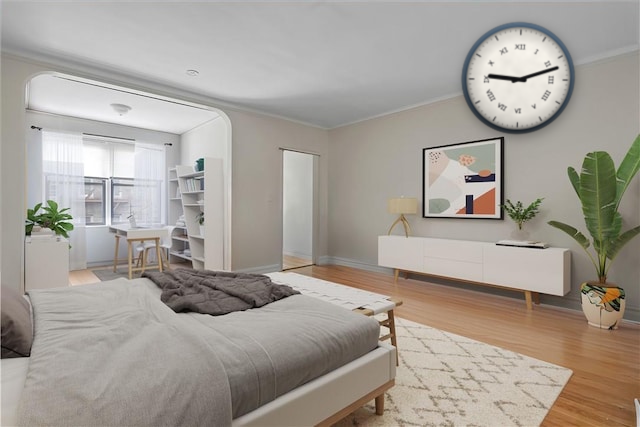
9:12
